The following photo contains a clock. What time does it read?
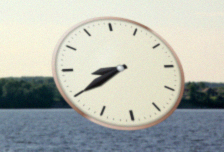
8:40
